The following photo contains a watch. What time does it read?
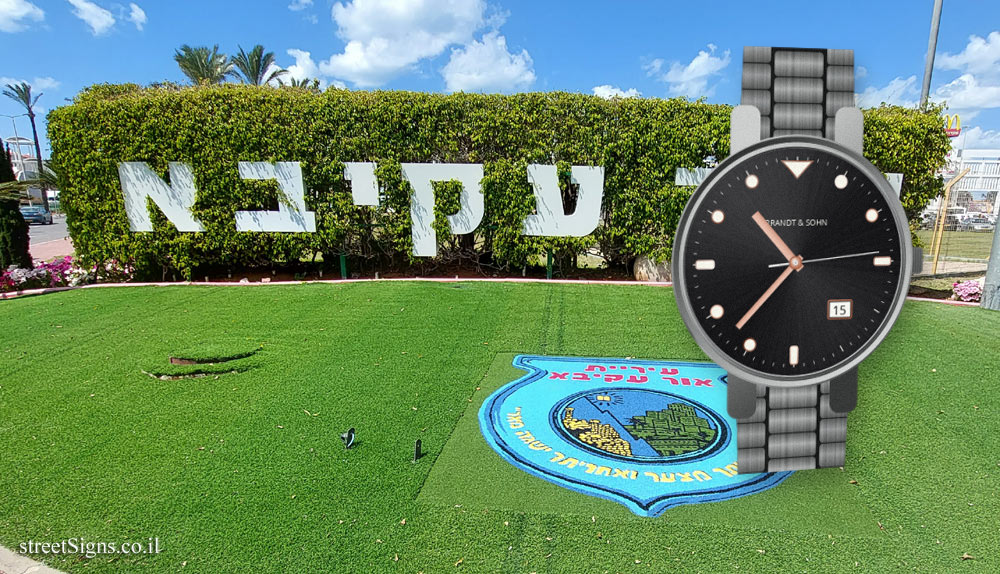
10:37:14
